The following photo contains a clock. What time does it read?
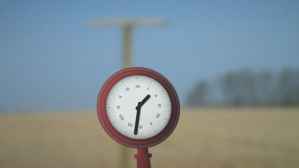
1:32
